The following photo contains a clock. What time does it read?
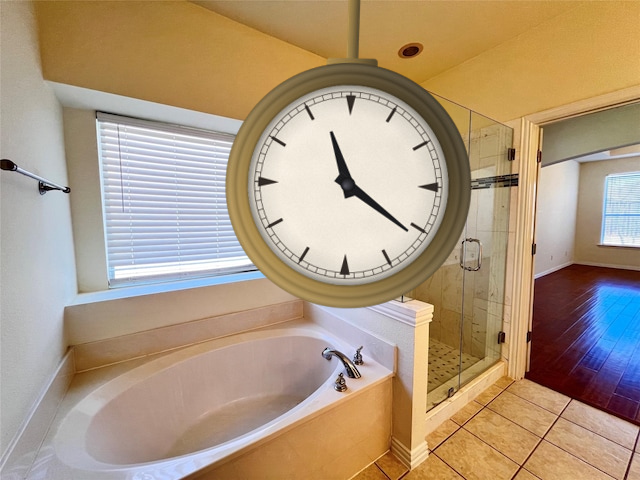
11:21
